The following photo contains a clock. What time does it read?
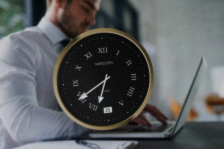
6:40
